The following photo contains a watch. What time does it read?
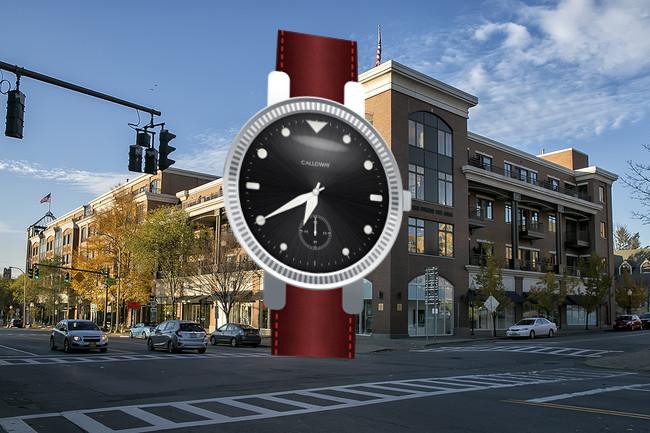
6:40
